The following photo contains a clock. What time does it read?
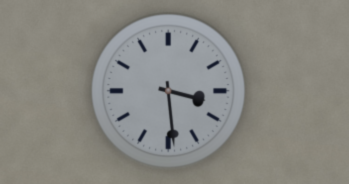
3:29
